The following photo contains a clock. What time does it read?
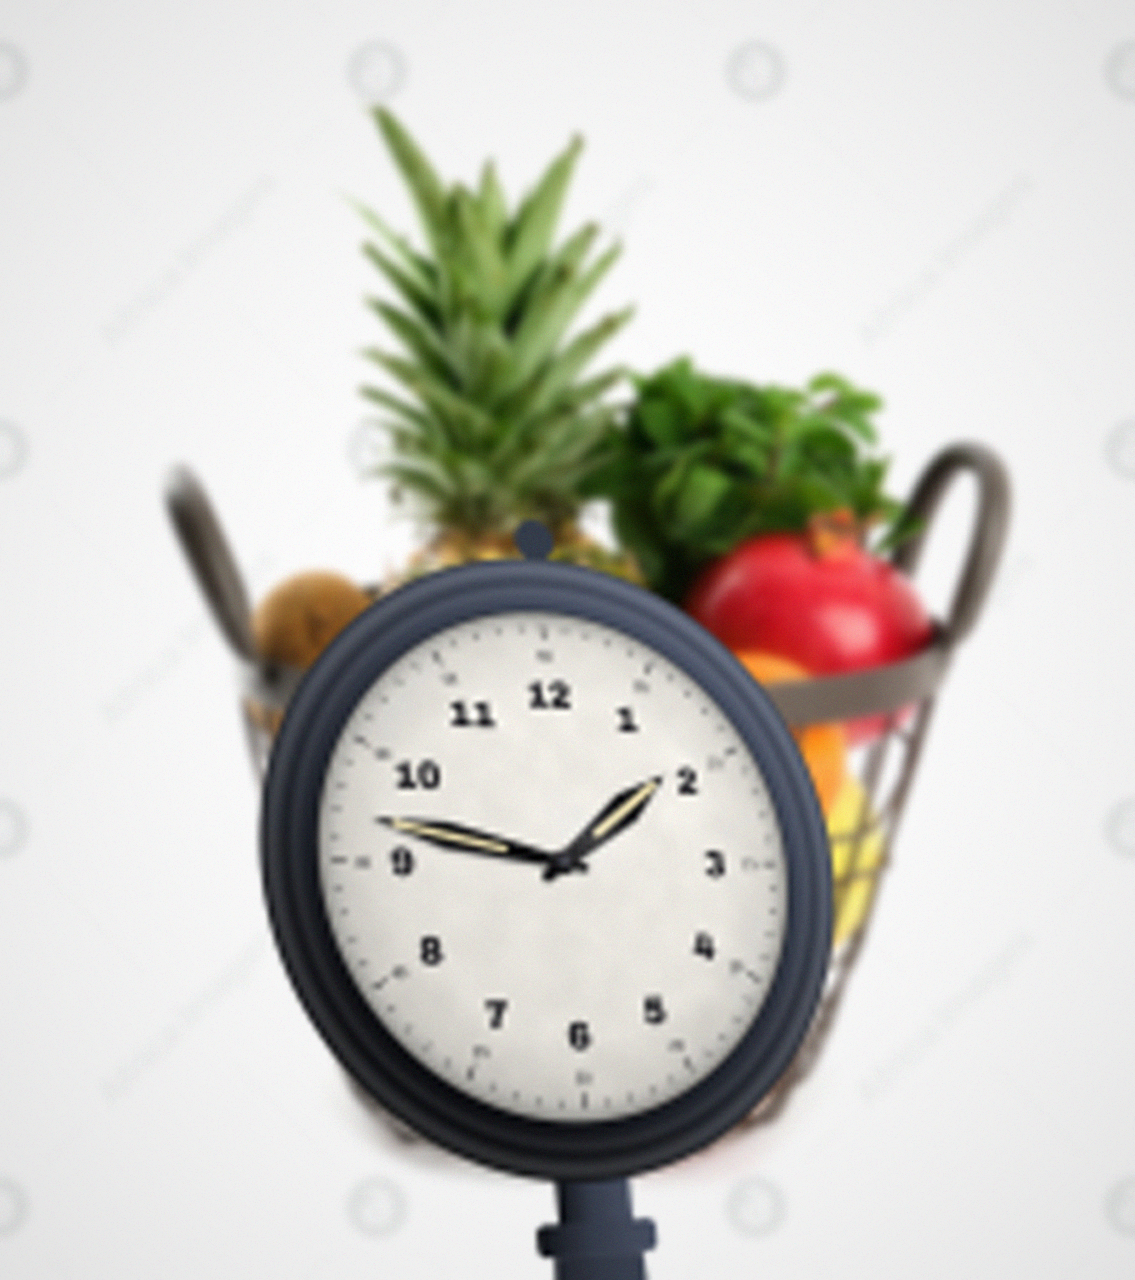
1:47
